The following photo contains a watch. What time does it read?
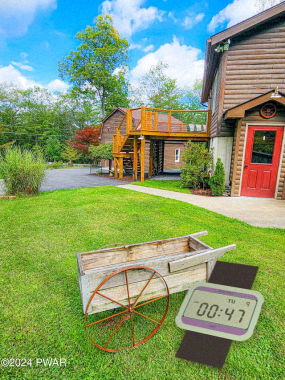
0:47
